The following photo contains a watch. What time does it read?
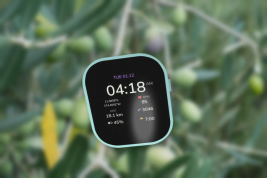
4:18
